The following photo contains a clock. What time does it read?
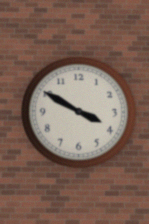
3:50
